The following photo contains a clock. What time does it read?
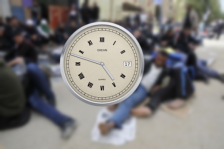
4:48
